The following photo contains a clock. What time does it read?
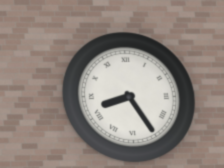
8:25
